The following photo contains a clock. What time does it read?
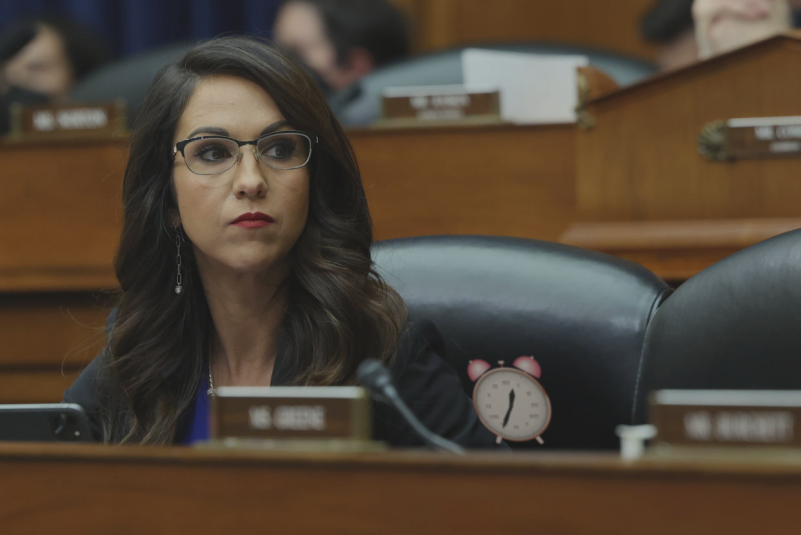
12:35
